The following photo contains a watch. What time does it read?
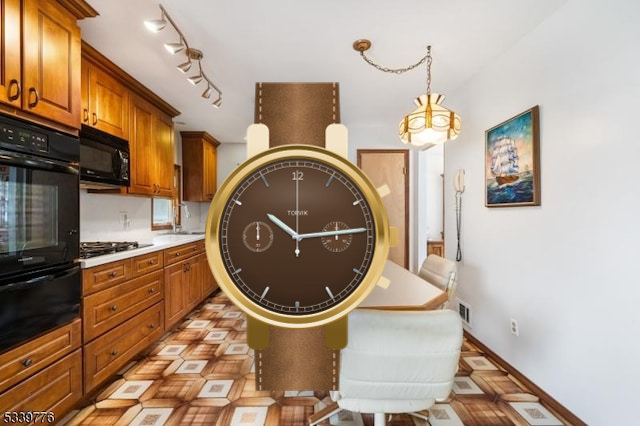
10:14
